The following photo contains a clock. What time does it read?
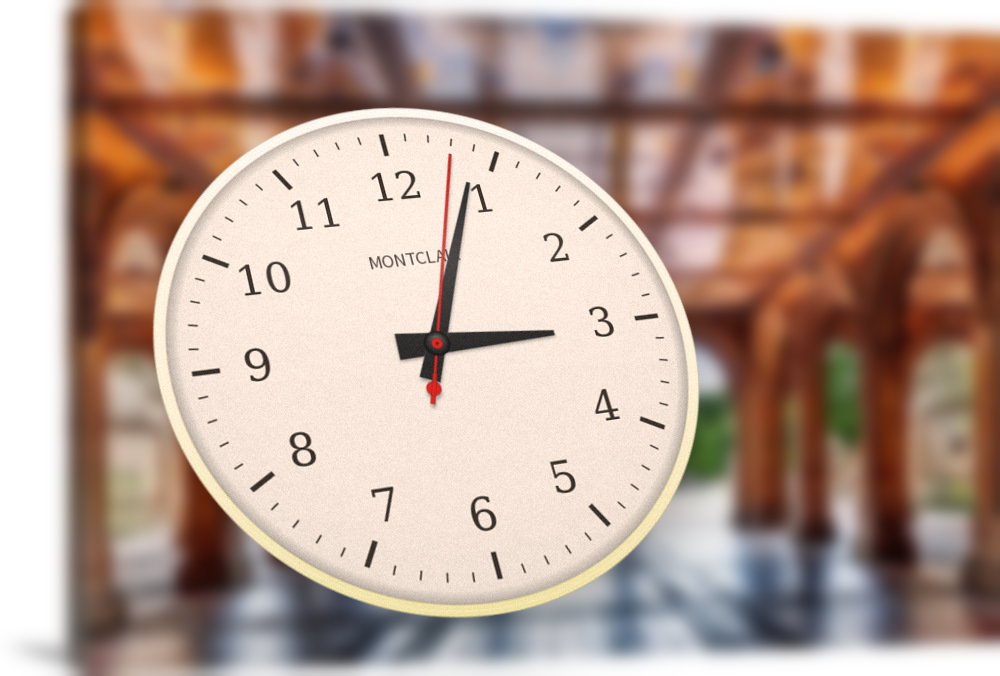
3:04:03
